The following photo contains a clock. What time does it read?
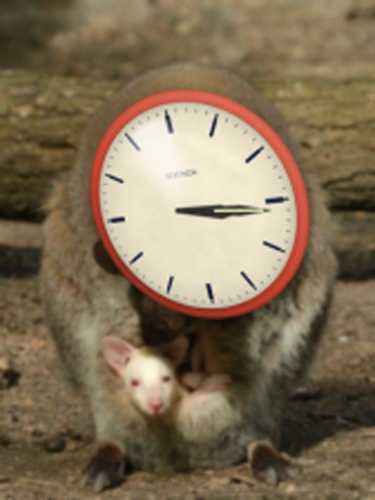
3:16
